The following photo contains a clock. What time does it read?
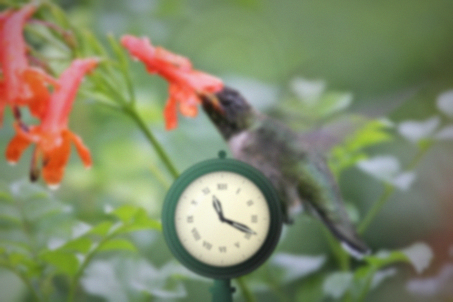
11:19
